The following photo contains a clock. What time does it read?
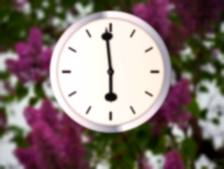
5:59
